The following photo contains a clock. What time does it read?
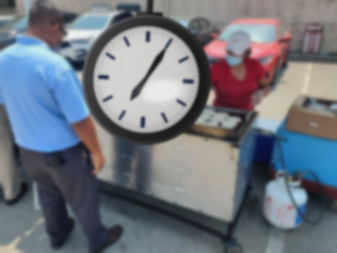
7:05
